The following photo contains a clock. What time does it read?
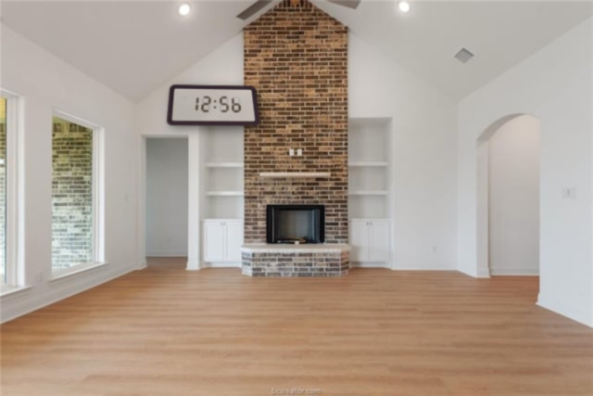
12:56
